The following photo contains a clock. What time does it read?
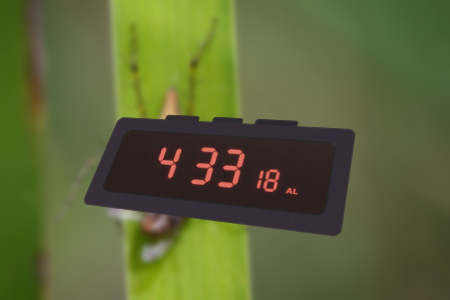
4:33:18
